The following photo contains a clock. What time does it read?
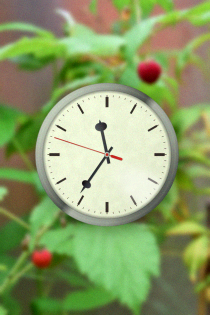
11:35:48
